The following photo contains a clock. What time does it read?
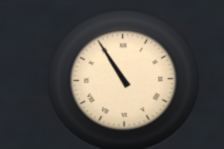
10:55
